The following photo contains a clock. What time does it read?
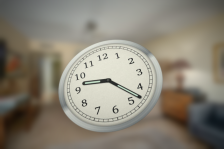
9:23
